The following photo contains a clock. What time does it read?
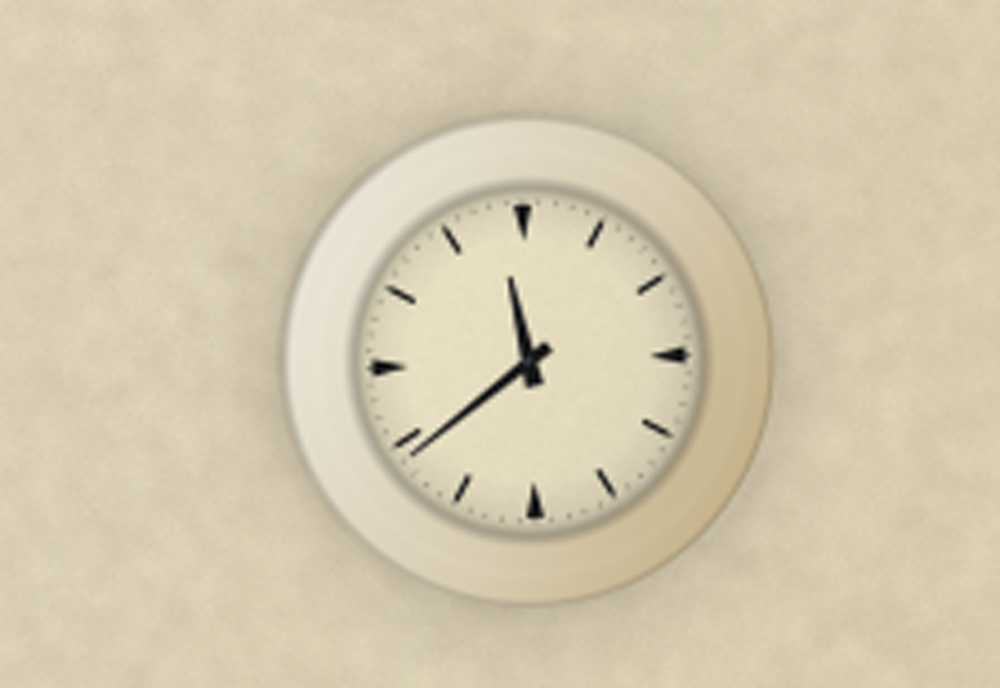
11:39
